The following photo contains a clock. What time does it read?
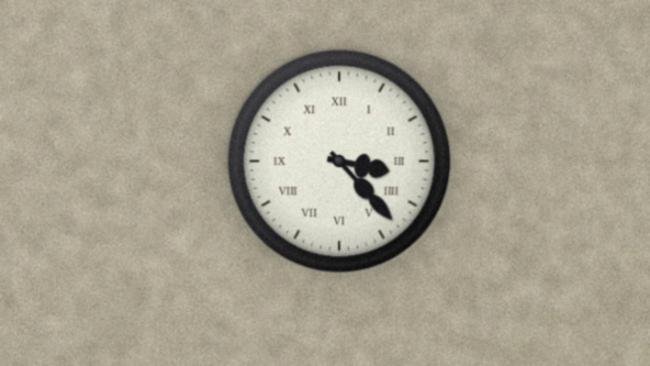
3:23
